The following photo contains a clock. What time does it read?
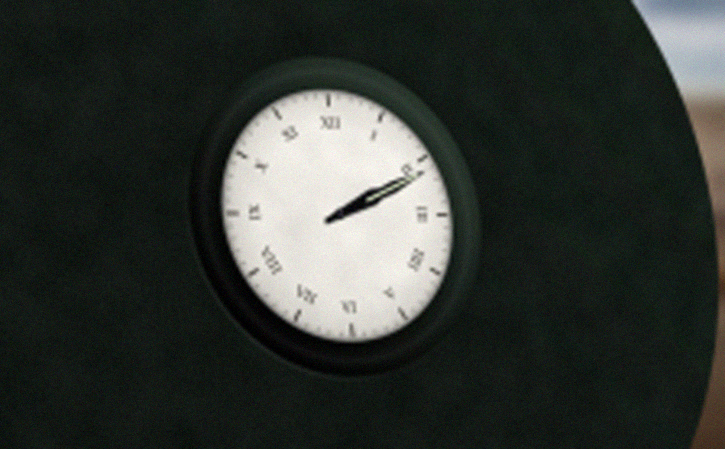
2:11
